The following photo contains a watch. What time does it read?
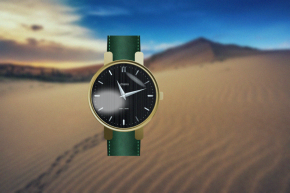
11:12
